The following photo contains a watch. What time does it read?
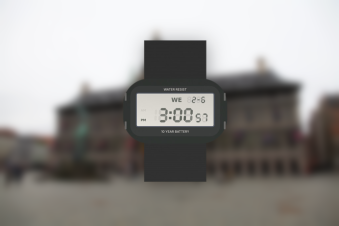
3:00:57
